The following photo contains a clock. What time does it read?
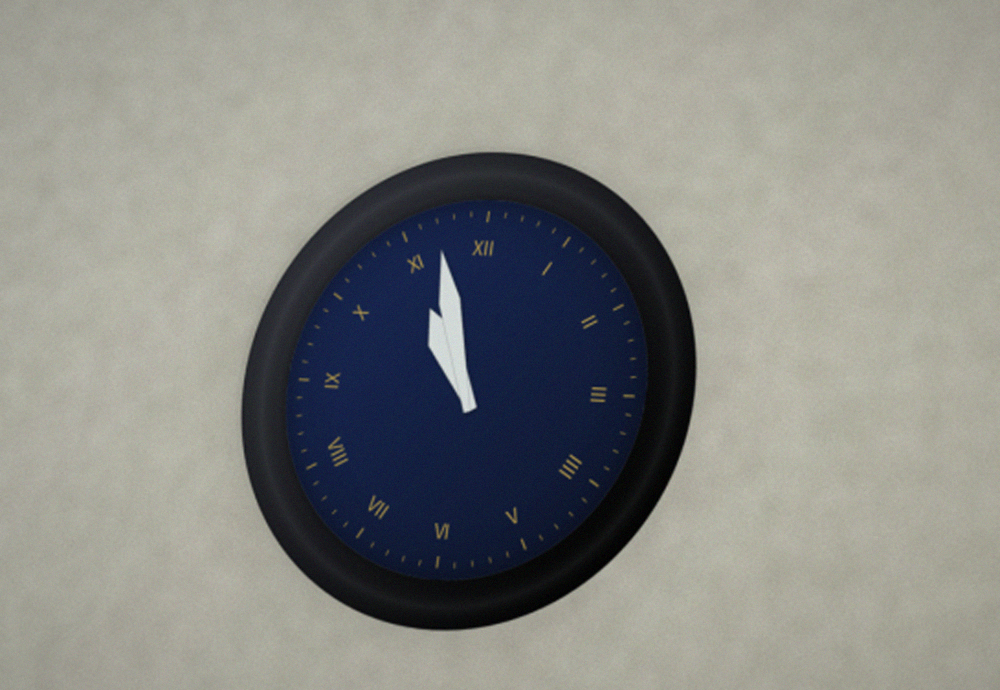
10:57
